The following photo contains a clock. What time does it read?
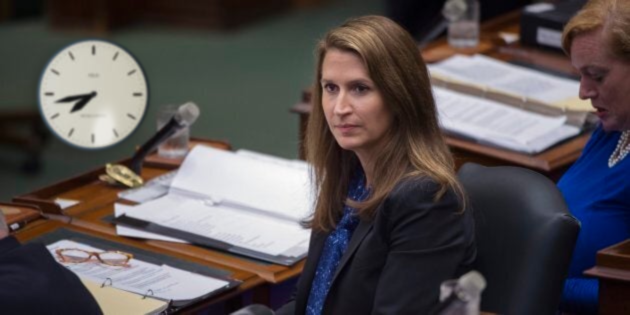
7:43
